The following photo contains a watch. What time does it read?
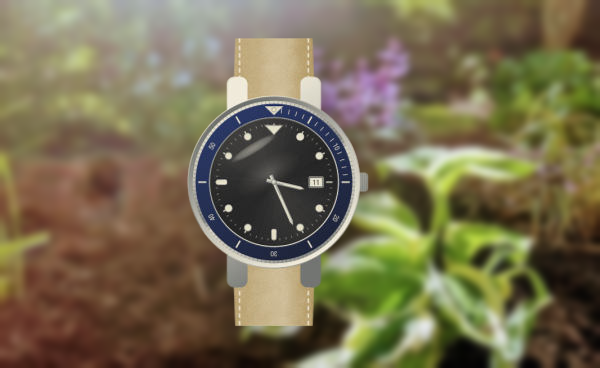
3:26
